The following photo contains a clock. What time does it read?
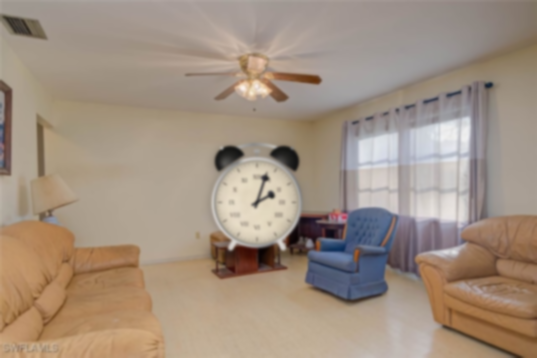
2:03
